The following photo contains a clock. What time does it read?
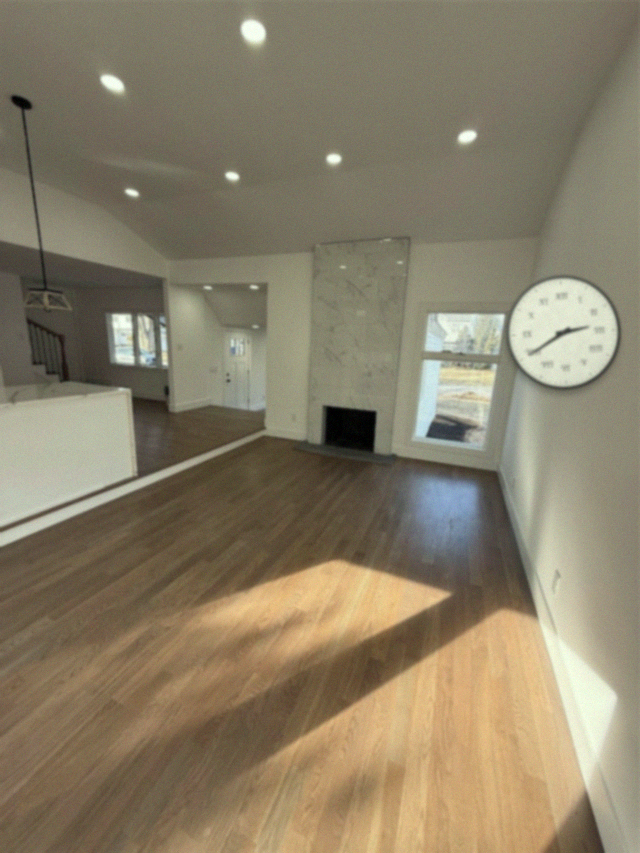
2:40
